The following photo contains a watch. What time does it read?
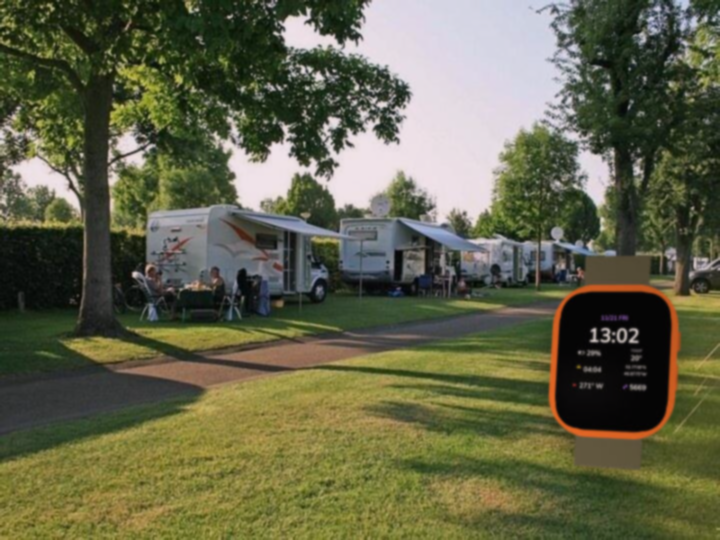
13:02
